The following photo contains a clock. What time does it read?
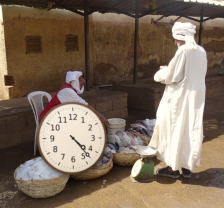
4:23
